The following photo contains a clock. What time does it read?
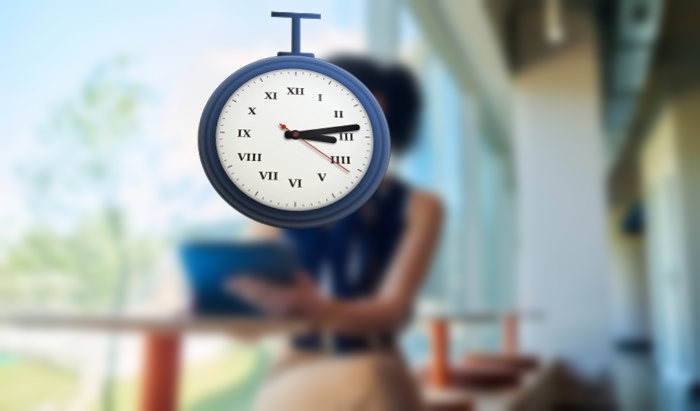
3:13:21
